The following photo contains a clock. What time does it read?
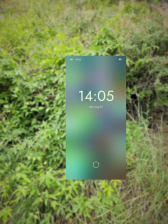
14:05
